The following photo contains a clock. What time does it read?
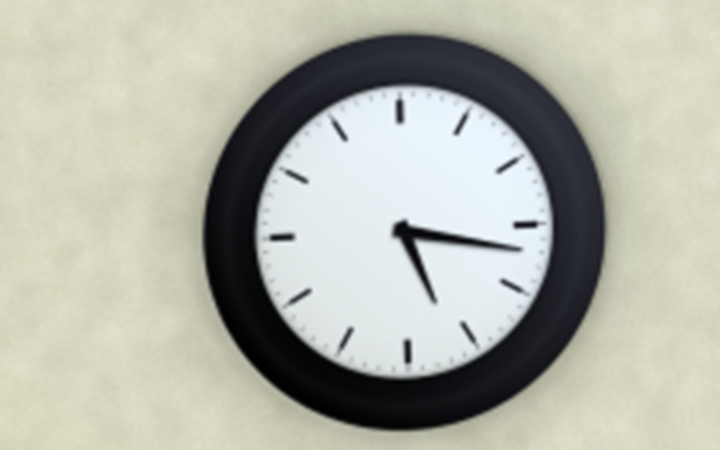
5:17
